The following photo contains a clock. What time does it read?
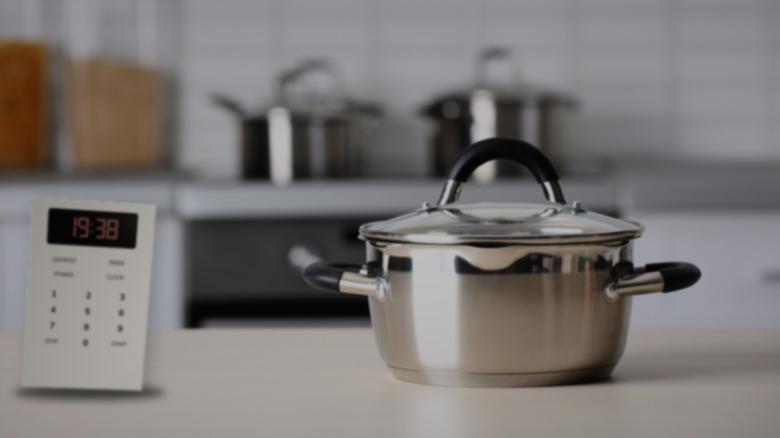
19:38
